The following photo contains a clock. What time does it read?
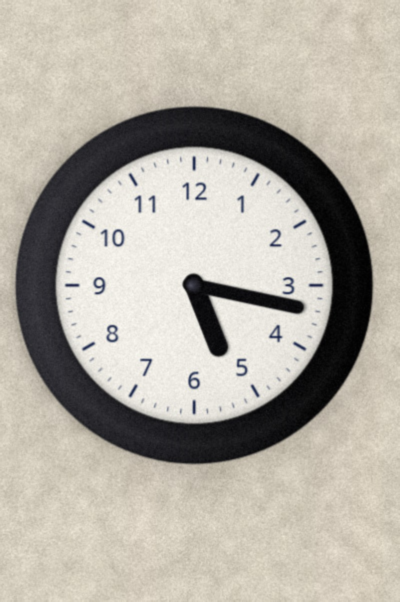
5:17
